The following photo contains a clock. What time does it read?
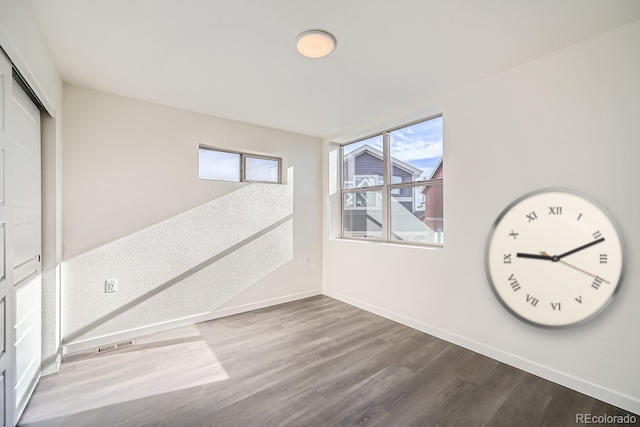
9:11:19
